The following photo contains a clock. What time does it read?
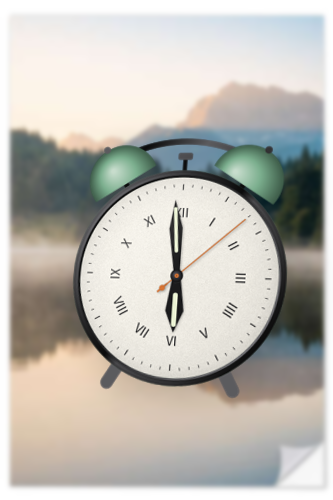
5:59:08
